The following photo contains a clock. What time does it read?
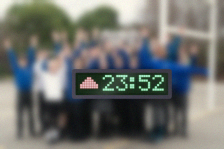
23:52
